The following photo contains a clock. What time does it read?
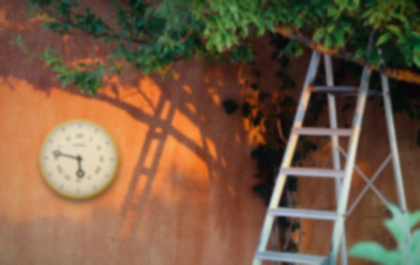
5:47
